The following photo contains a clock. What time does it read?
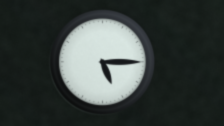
5:15
